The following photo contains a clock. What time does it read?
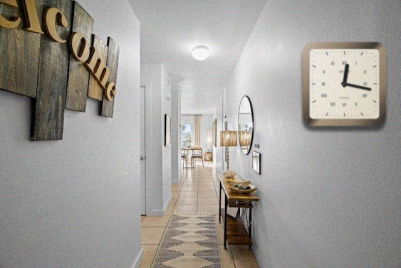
12:17
